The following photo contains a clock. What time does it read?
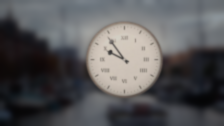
9:54
